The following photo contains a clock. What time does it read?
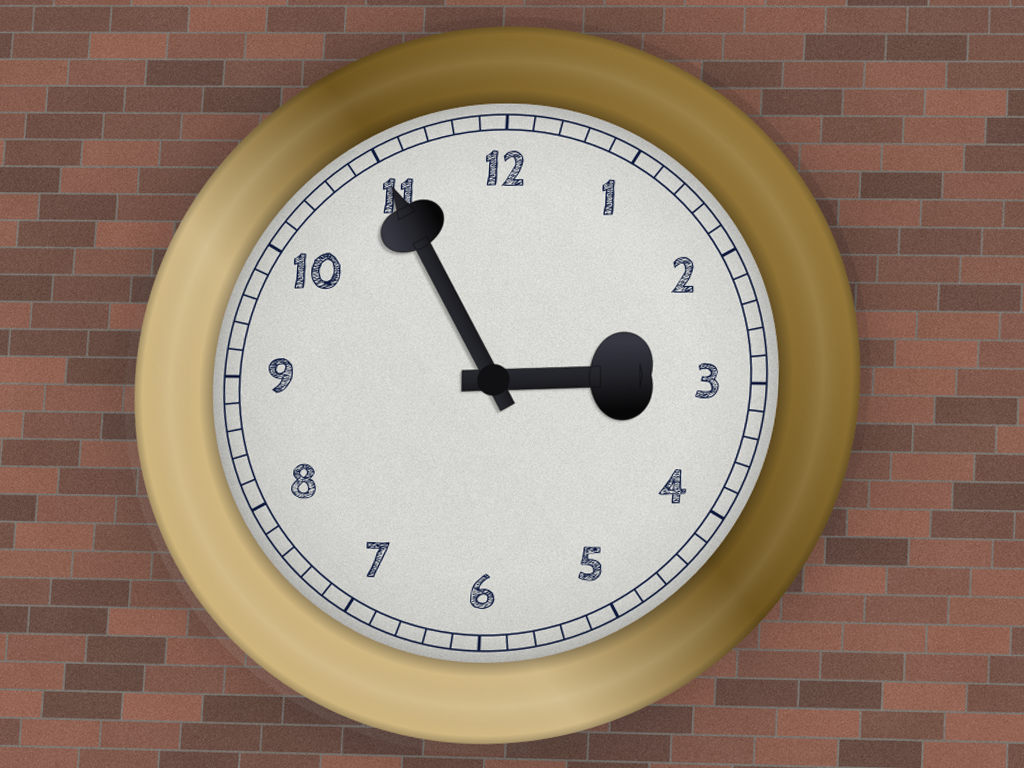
2:55
